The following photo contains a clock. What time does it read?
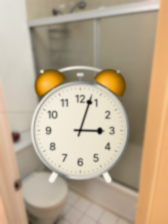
3:03
